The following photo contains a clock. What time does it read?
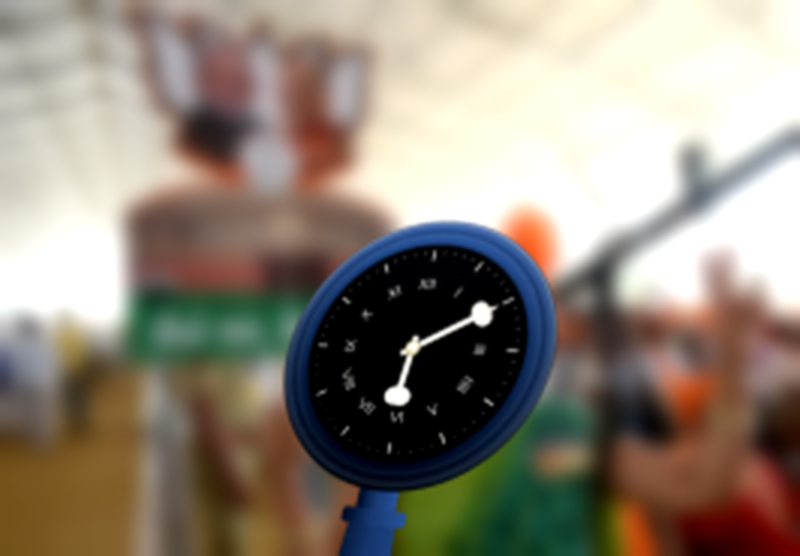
6:10
